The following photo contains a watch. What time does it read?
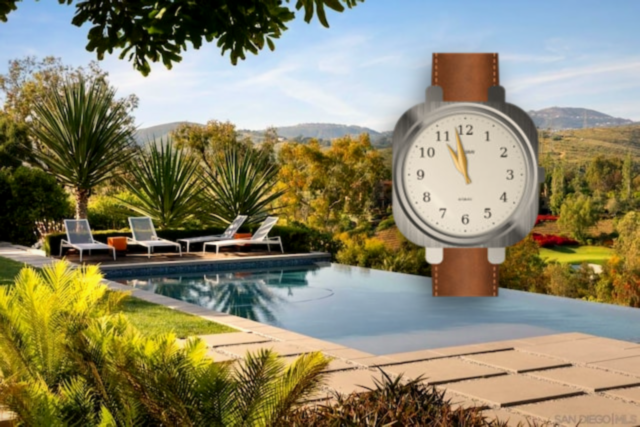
10:58
